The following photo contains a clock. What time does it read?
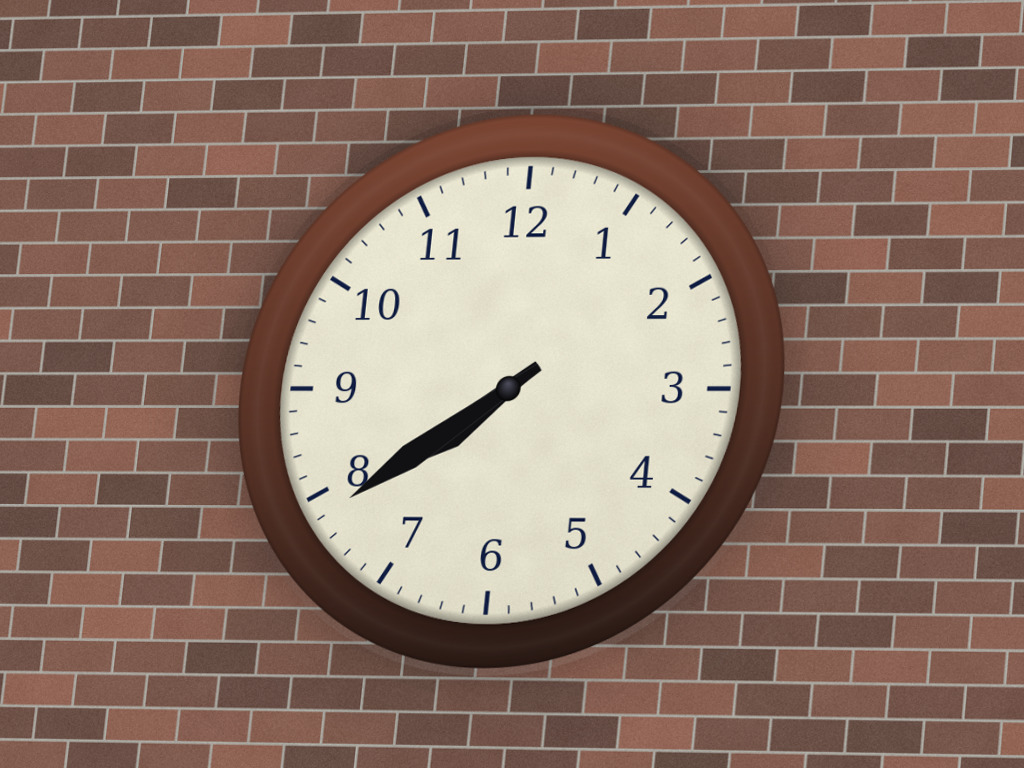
7:39
